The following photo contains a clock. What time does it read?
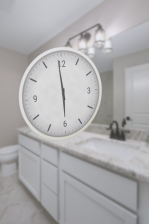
5:59
